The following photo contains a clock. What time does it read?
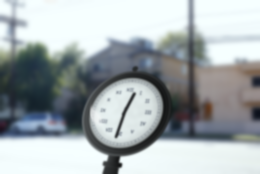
12:31
